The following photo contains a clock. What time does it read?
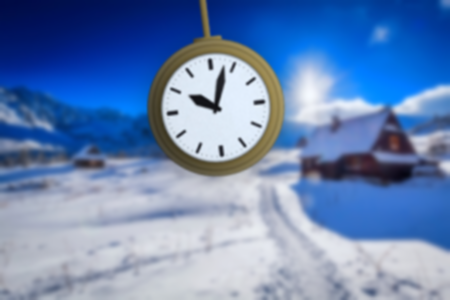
10:03
